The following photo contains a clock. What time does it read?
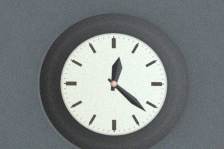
12:22
